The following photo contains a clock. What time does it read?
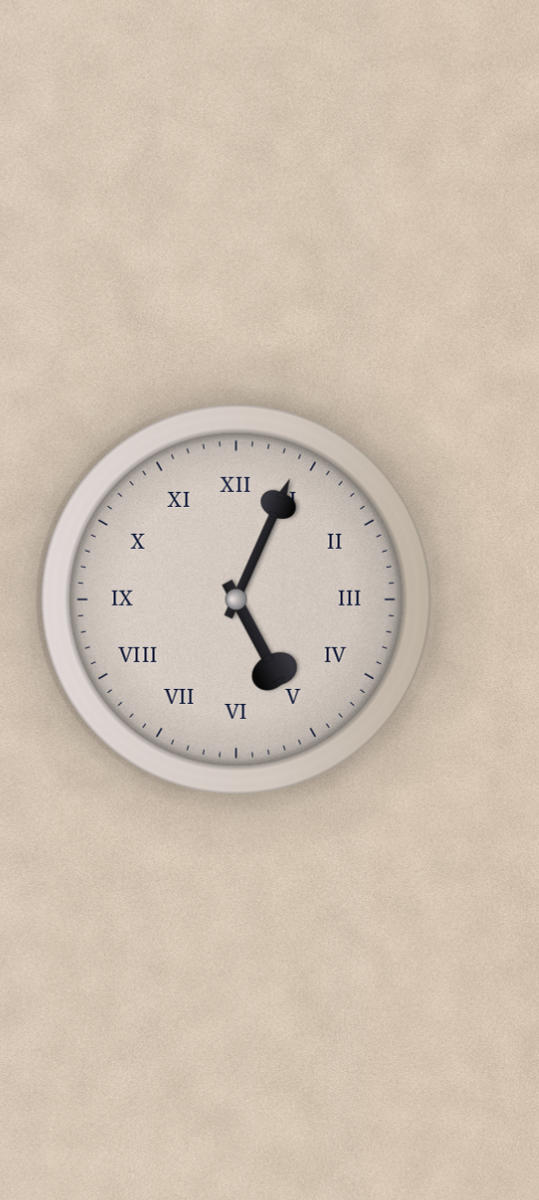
5:04
